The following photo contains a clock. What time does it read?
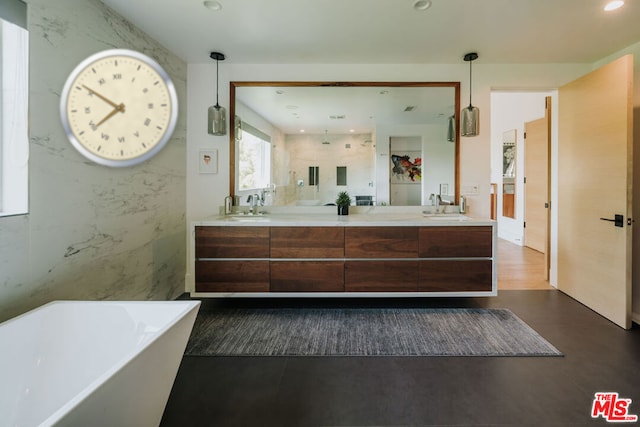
7:51
